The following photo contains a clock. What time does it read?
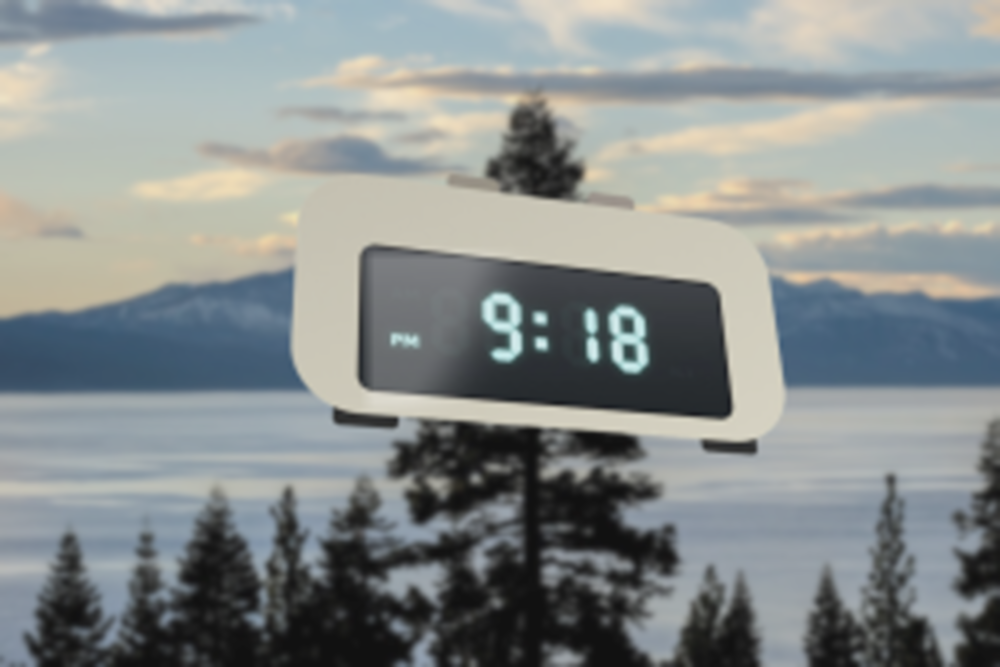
9:18
